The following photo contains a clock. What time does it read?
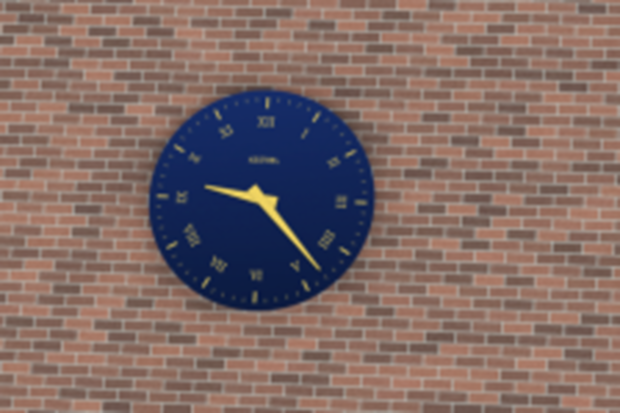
9:23
